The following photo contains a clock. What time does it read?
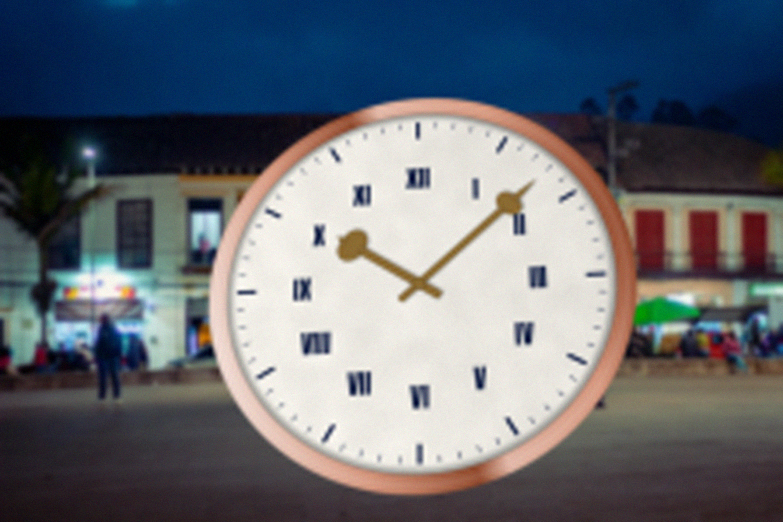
10:08
